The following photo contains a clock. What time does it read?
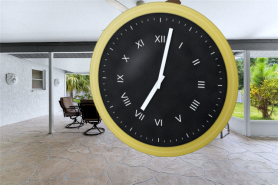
7:02
